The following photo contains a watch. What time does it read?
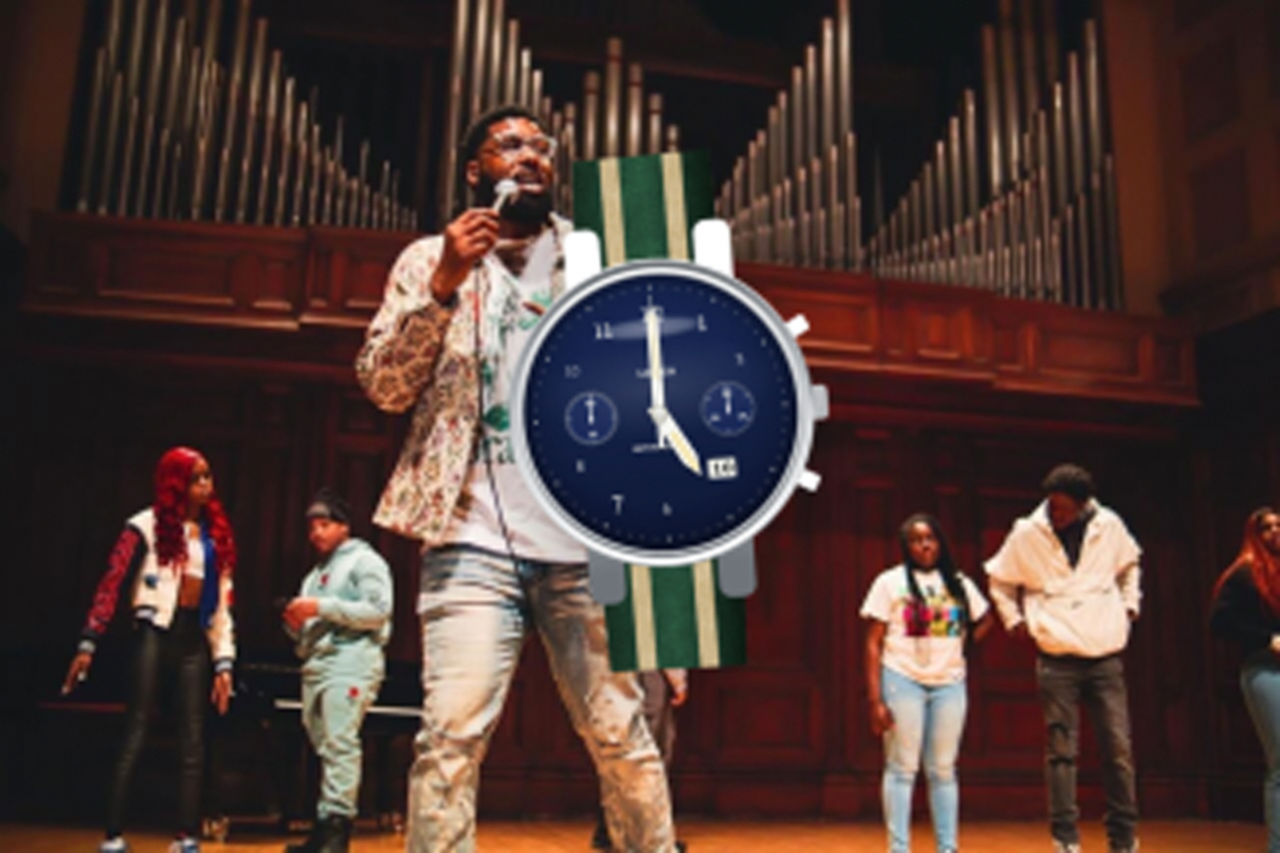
5:00
